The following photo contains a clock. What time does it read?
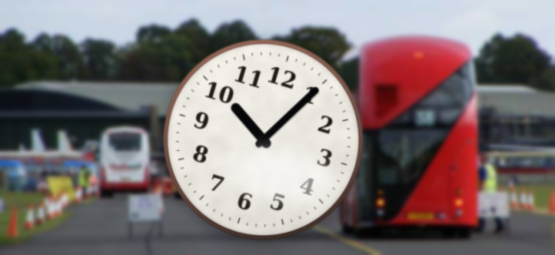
10:05
